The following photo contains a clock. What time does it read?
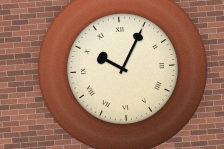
10:05
